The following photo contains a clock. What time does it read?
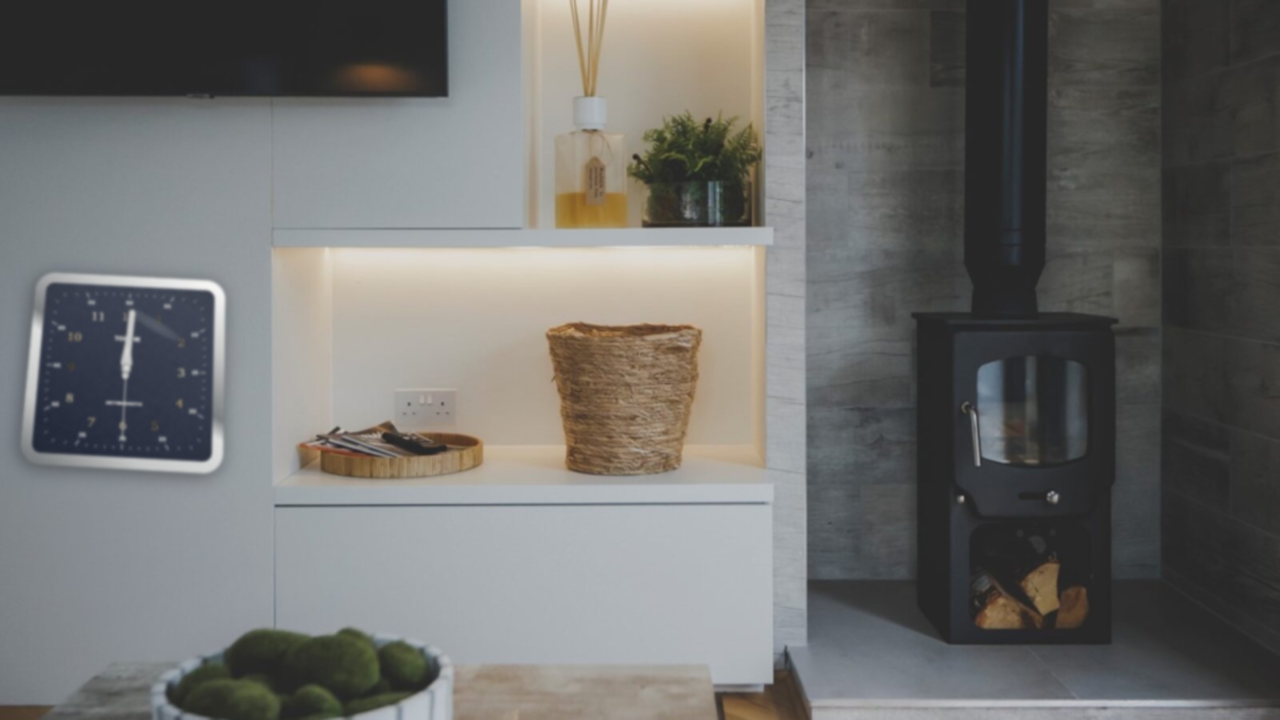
12:00:30
